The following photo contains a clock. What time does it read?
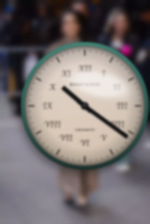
10:21
